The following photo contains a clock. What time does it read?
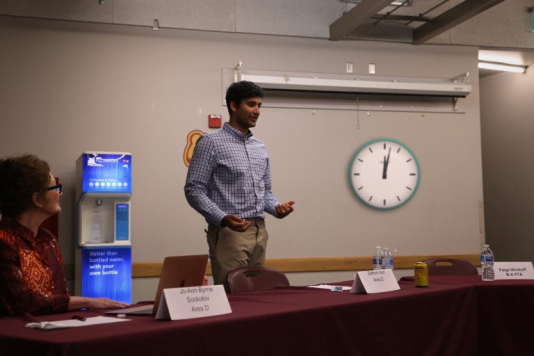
12:02
